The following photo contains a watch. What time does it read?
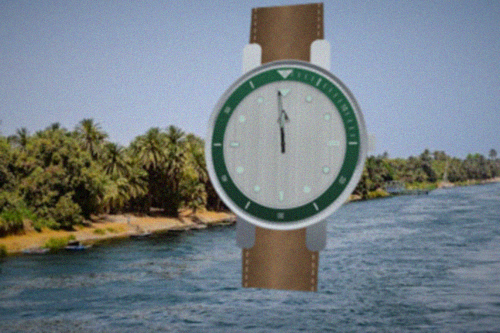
11:59
